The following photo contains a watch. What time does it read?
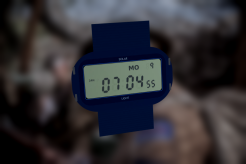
7:04:55
